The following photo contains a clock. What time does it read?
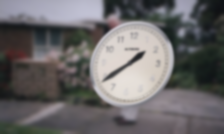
1:39
